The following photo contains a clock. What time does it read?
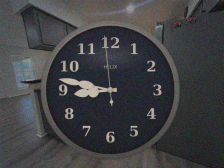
8:46:59
